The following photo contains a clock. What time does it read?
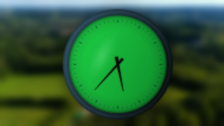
5:37
